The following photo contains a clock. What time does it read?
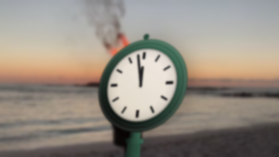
11:58
